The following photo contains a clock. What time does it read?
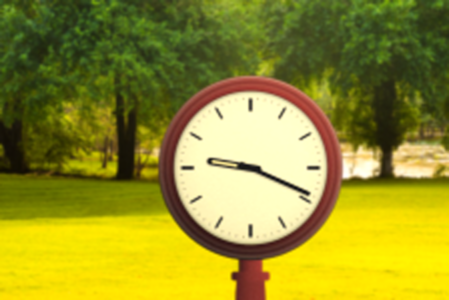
9:19
